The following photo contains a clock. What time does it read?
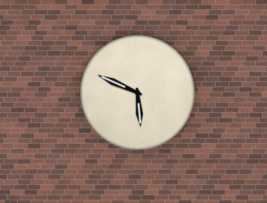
5:49
